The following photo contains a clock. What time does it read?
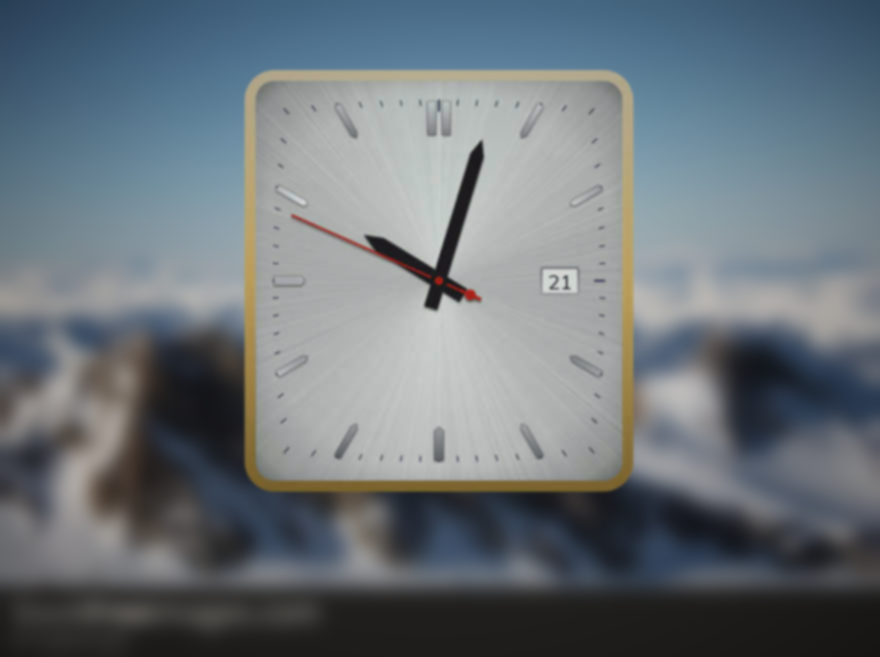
10:02:49
